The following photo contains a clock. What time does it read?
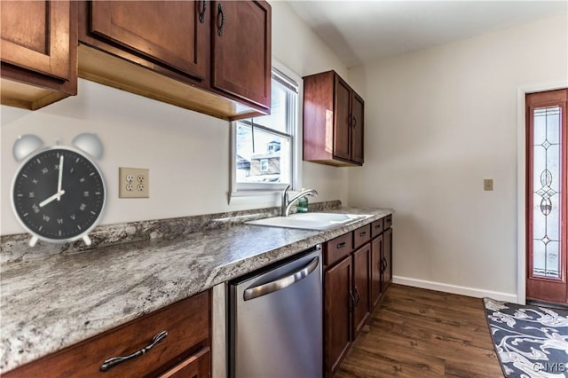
8:01
